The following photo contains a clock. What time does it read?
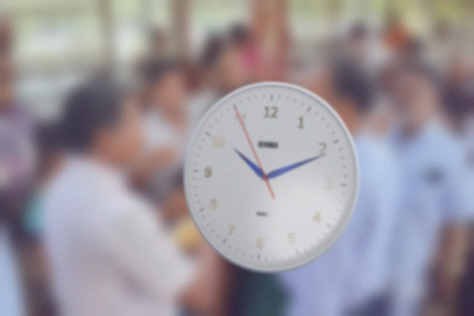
10:10:55
